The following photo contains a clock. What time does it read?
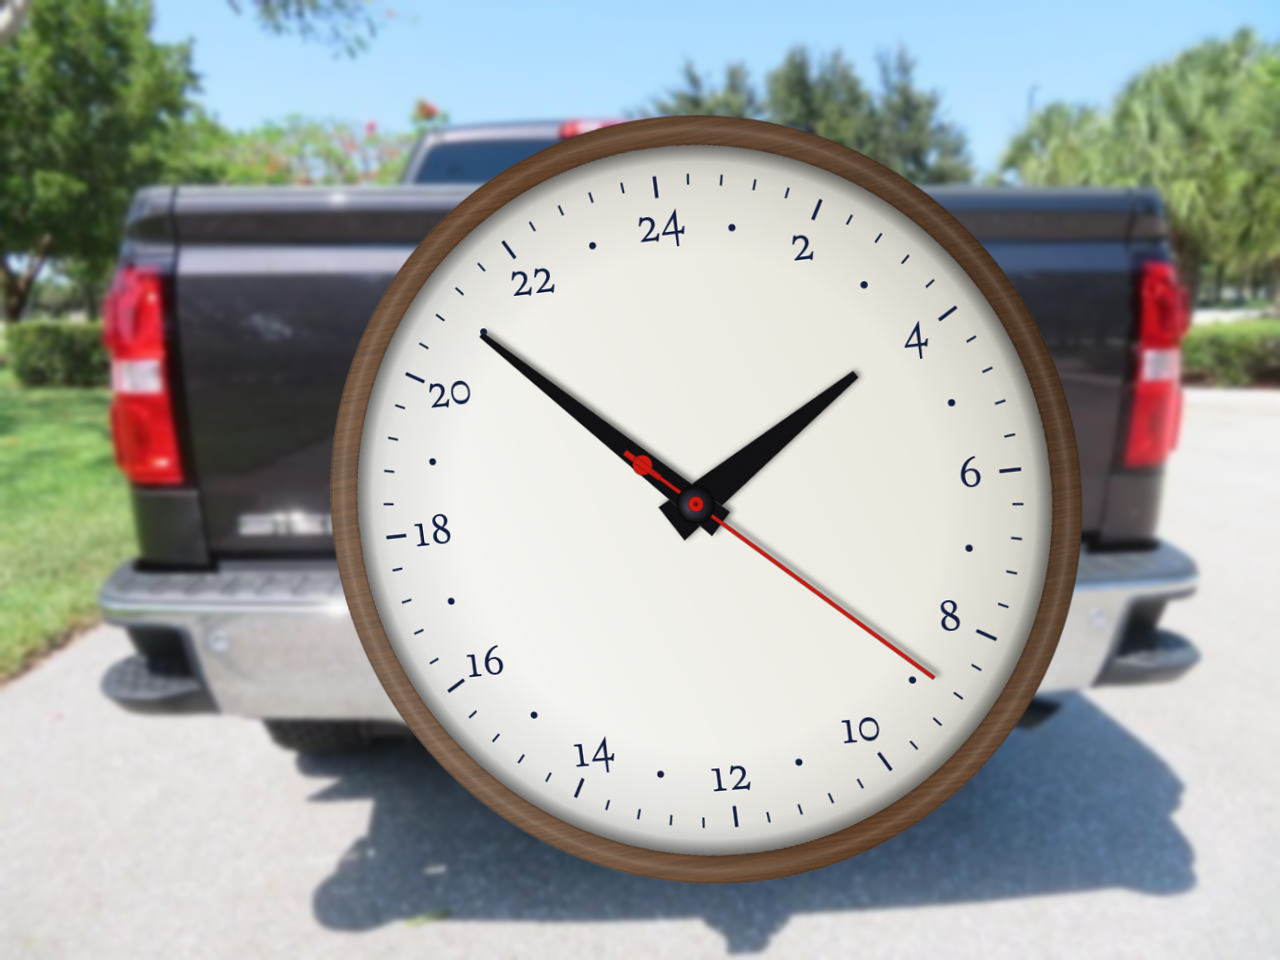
3:52:22
